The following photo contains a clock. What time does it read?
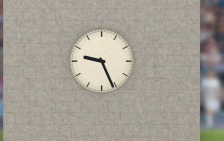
9:26
